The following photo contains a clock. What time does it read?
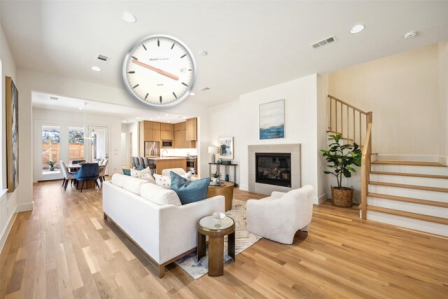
3:49
